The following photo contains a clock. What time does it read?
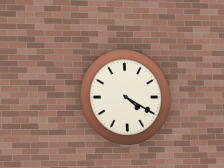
4:20
